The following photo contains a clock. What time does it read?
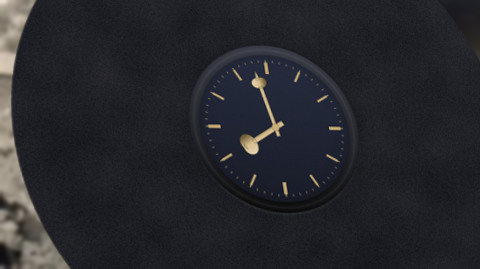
7:58
